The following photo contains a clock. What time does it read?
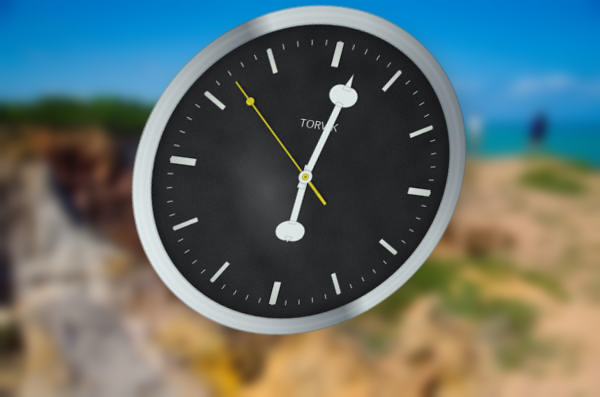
6:01:52
